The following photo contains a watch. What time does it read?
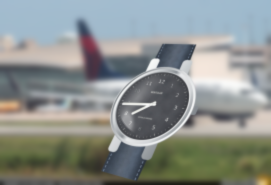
7:44
